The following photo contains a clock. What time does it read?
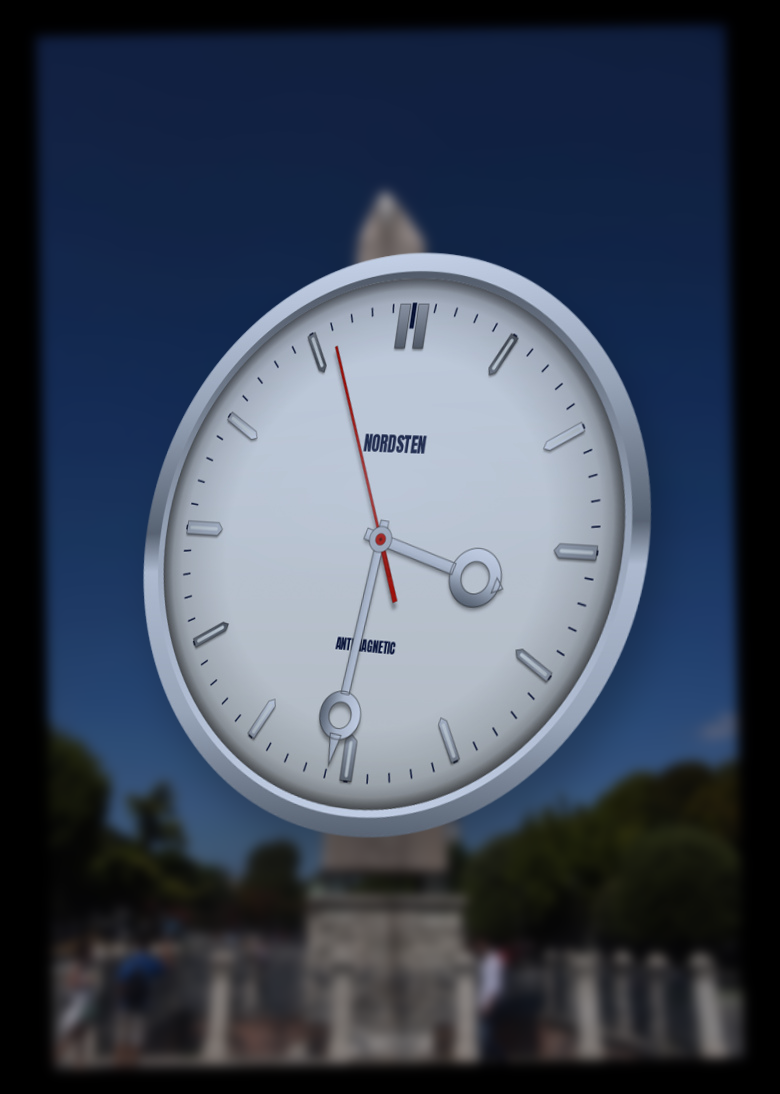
3:30:56
